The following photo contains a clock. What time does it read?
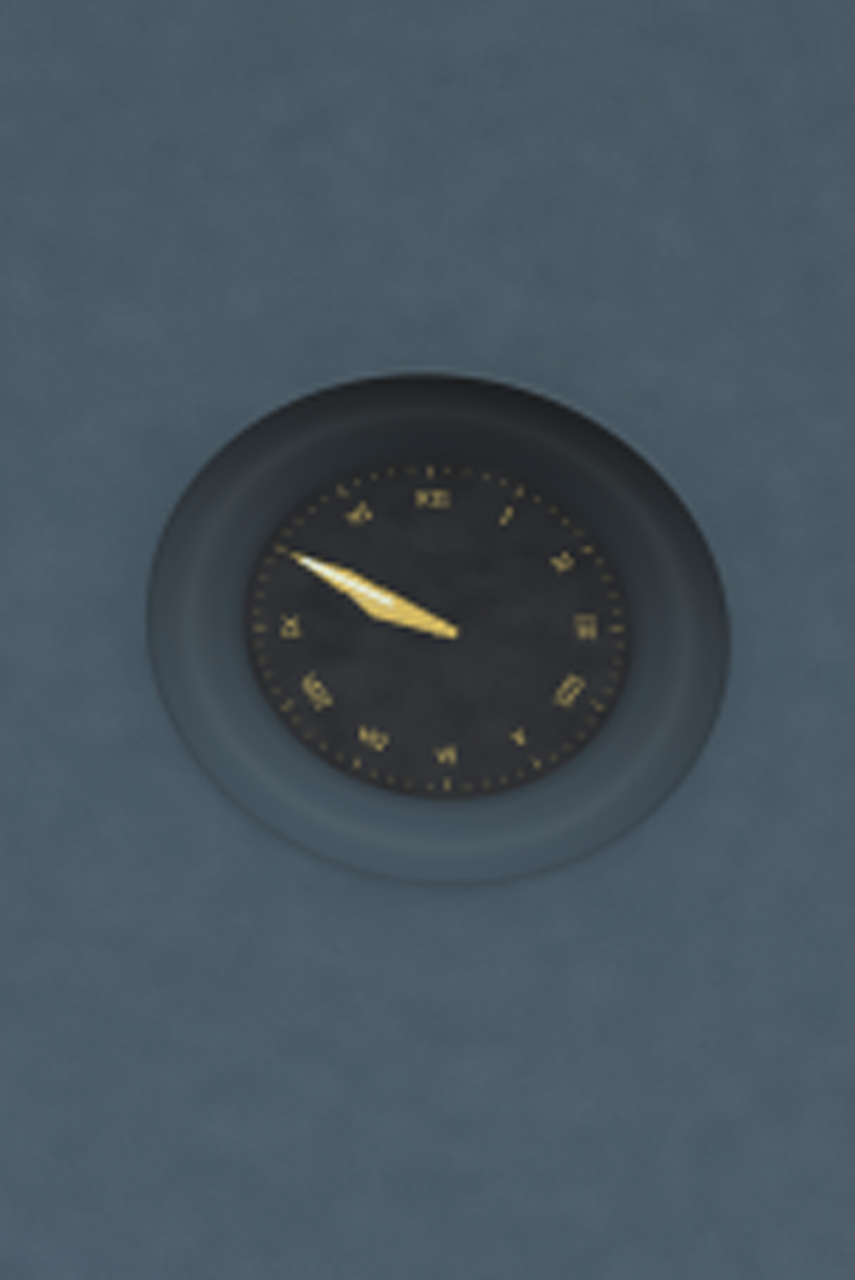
9:50
